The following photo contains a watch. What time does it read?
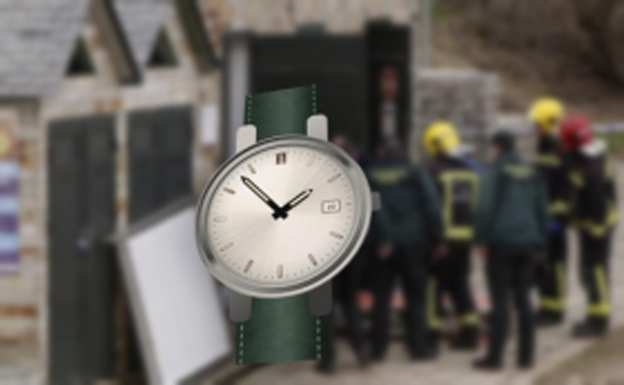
1:53
